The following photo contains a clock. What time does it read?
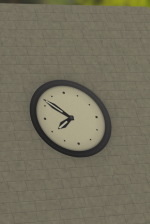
7:52
